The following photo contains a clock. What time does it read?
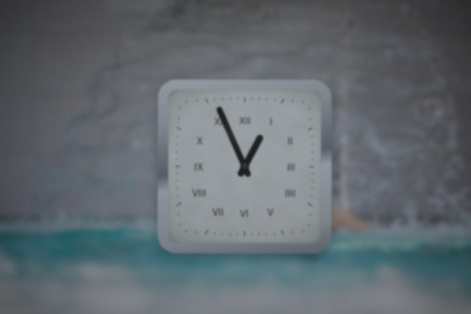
12:56
